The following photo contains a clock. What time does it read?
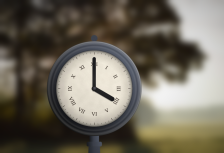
4:00
